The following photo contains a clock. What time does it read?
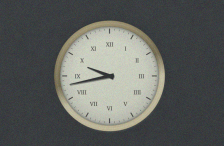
9:43
